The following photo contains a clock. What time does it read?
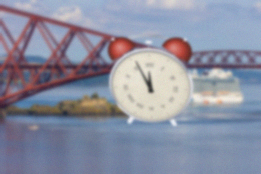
11:56
